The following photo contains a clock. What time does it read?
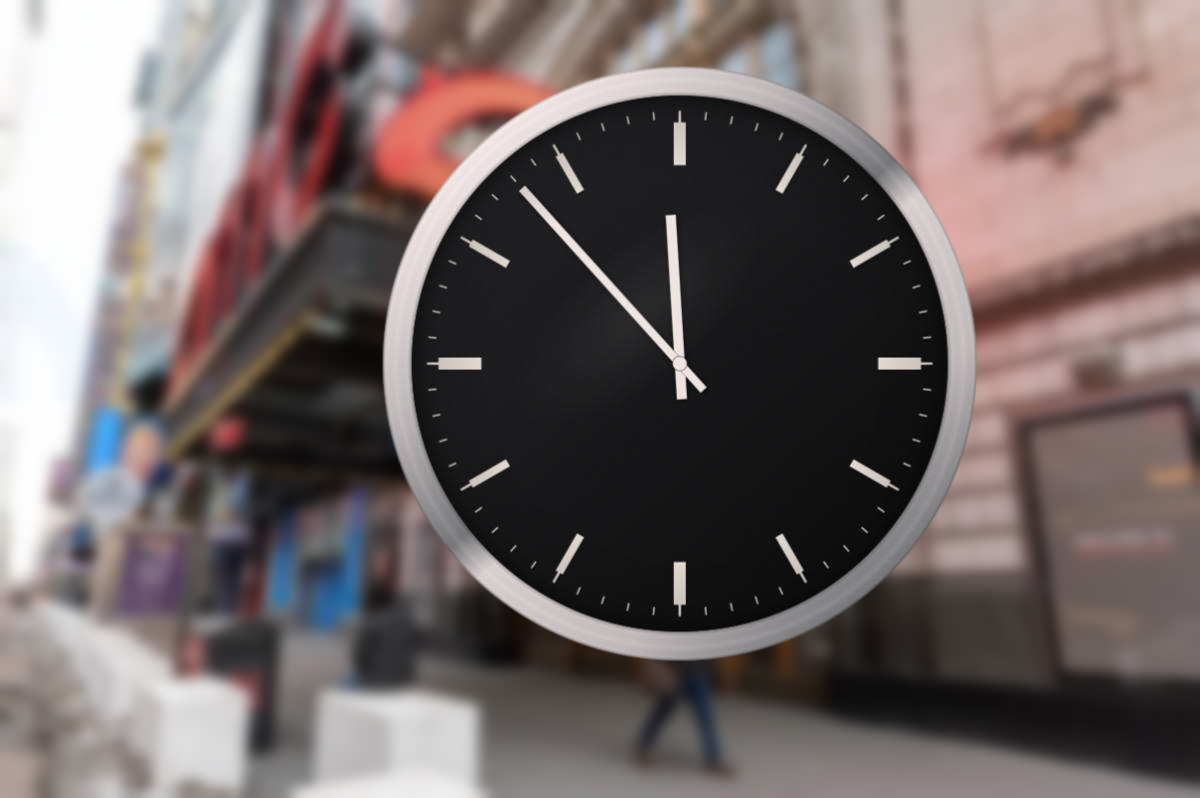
11:53
